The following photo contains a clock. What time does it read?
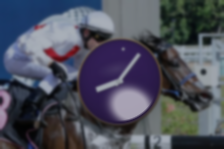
8:05
